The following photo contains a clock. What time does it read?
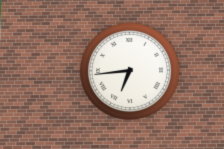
6:44
